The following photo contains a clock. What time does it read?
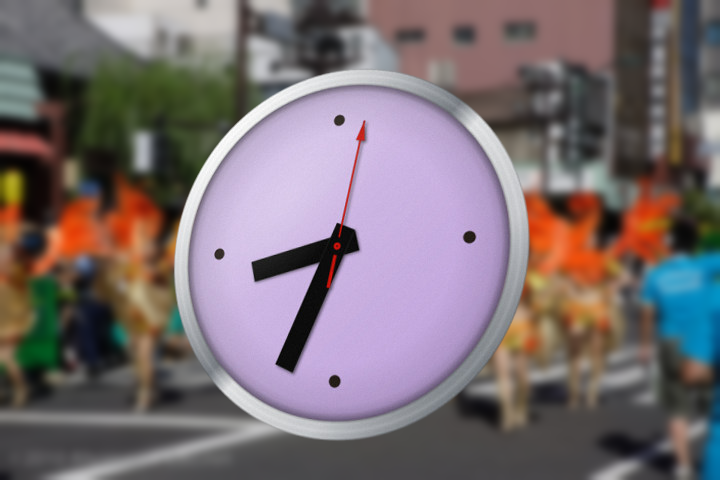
8:34:02
